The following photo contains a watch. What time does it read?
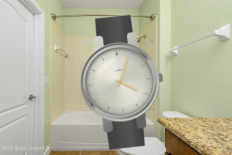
4:04
